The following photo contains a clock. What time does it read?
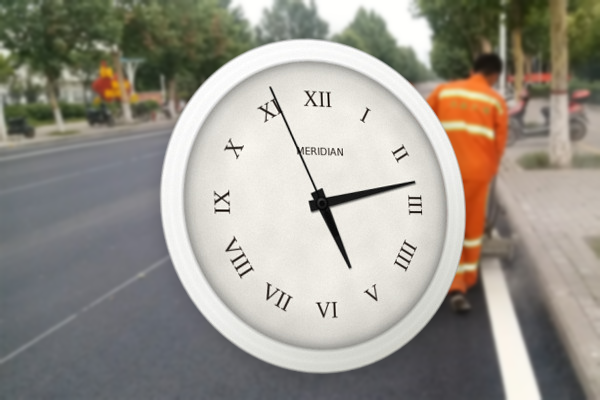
5:12:56
